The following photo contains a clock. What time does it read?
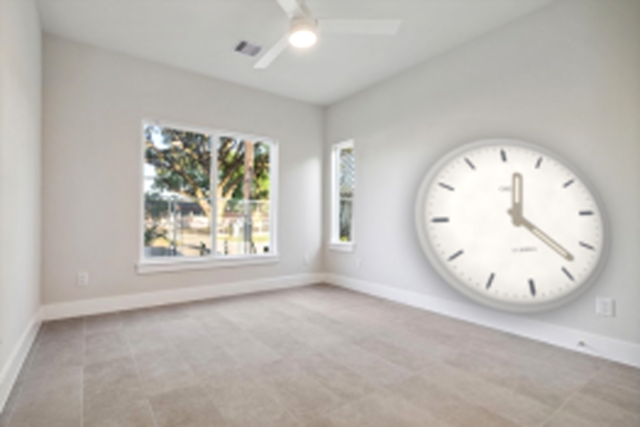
12:23
